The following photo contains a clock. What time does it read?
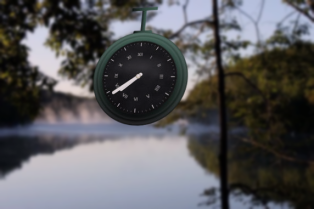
7:39
